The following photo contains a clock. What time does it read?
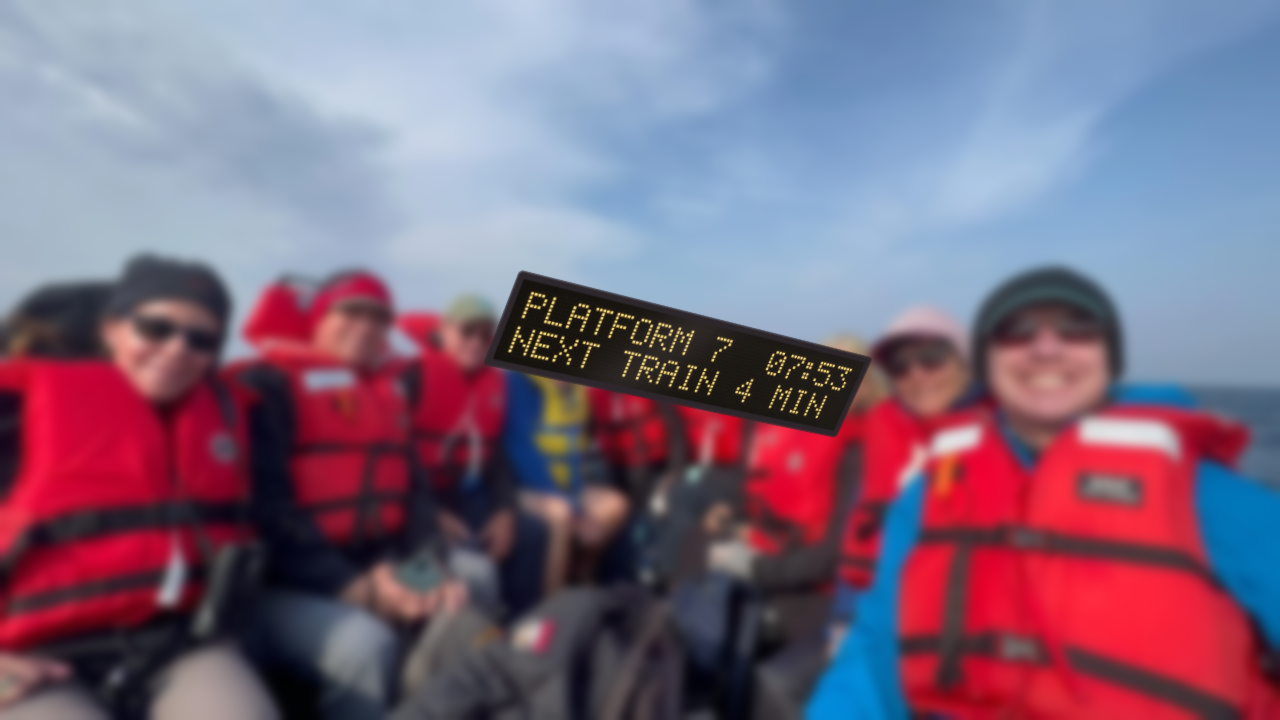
7:53
